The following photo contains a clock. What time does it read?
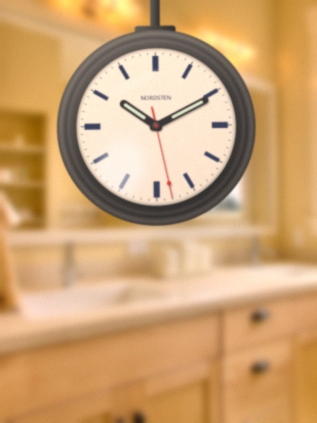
10:10:28
